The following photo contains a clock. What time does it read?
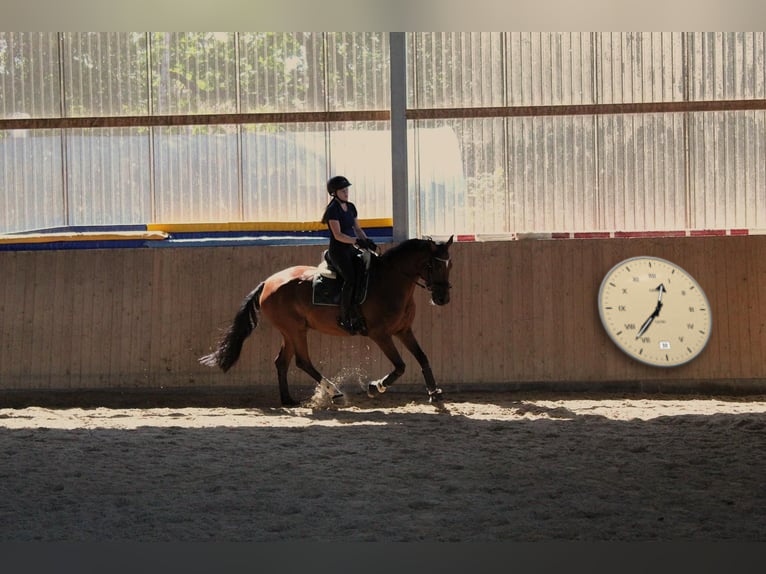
12:37
